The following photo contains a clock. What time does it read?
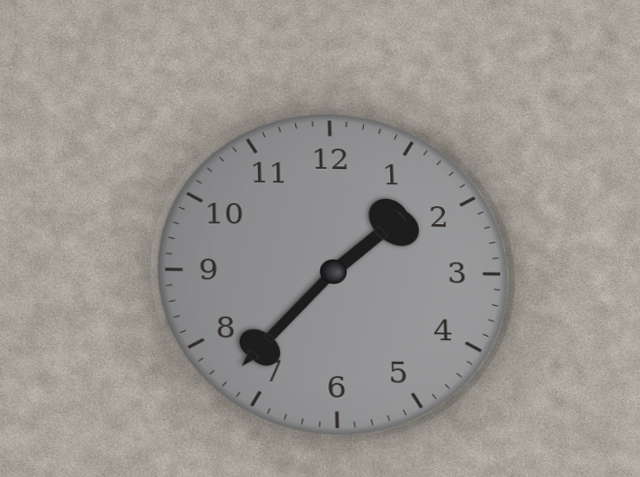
1:37
